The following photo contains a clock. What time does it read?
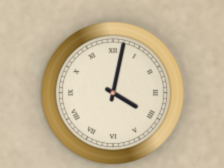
4:02
